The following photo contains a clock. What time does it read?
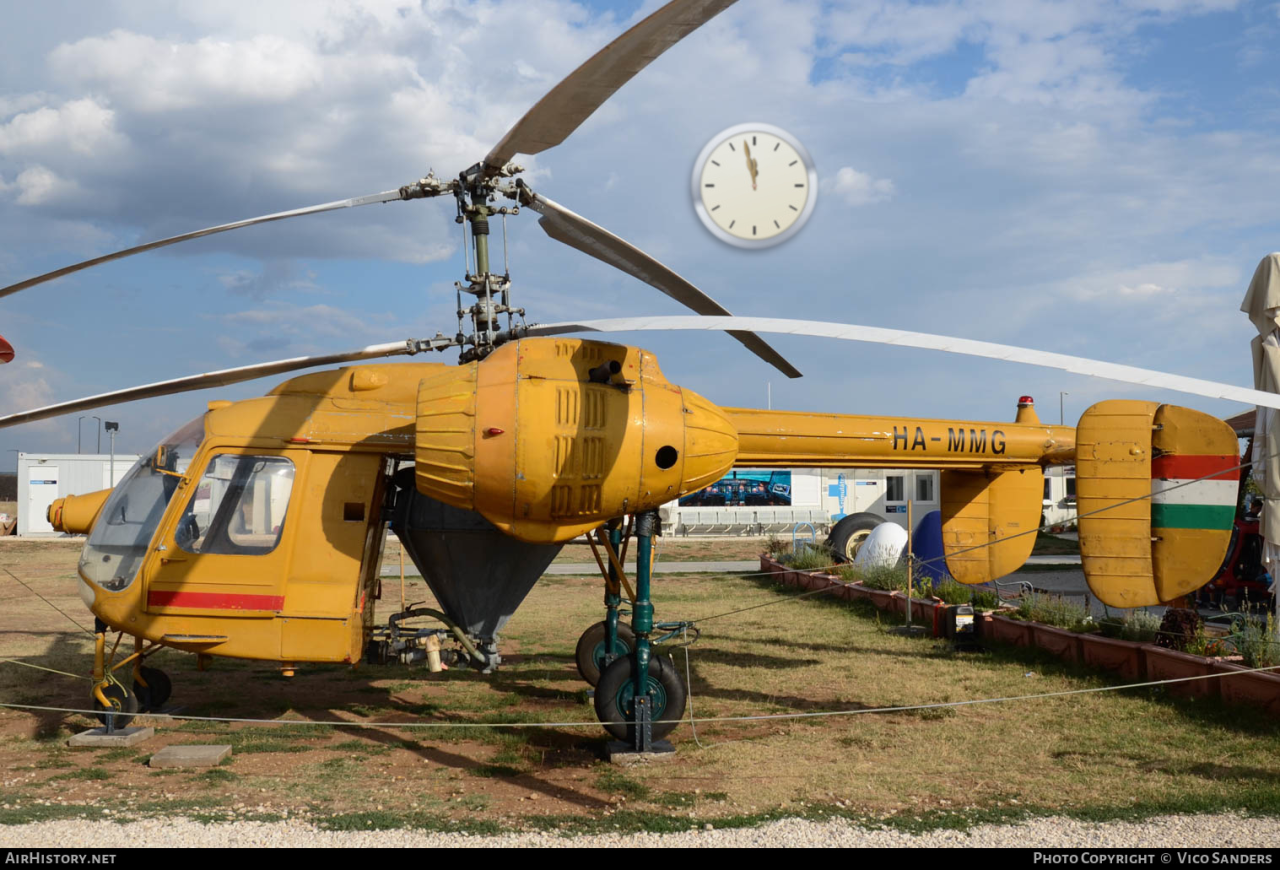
11:58
